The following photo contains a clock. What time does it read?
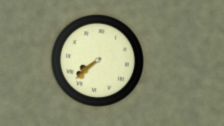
7:37
